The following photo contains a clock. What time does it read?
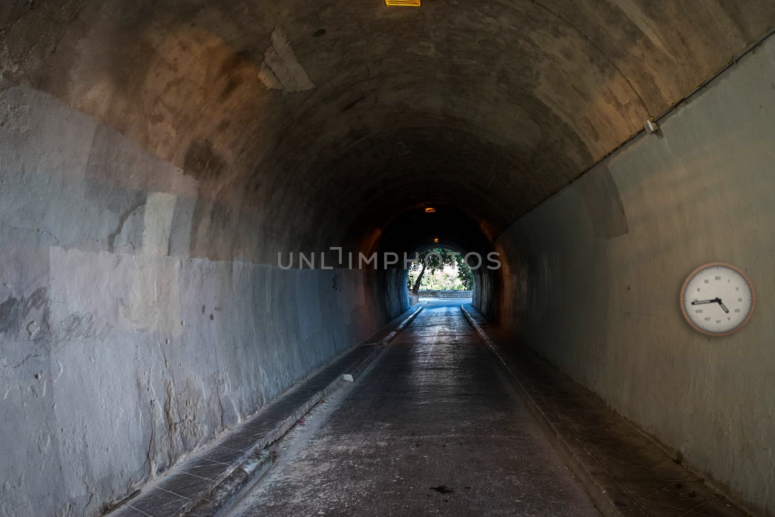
4:44
